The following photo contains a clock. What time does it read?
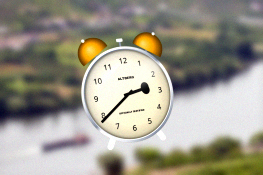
2:39
